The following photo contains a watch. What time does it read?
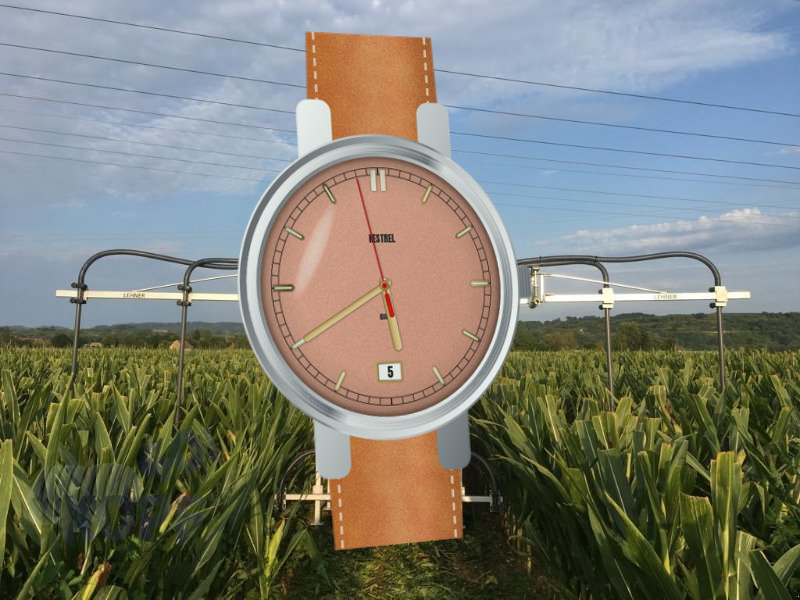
5:39:58
